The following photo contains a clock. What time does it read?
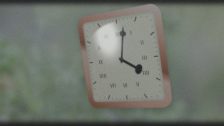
4:02
